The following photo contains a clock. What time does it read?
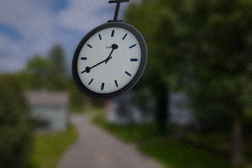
12:40
